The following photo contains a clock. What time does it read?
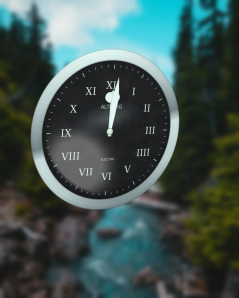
12:01
